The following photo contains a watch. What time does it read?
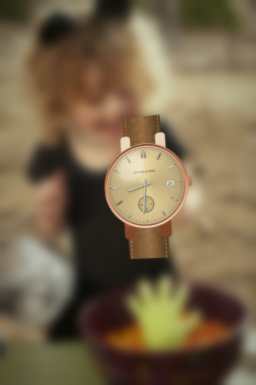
8:31
